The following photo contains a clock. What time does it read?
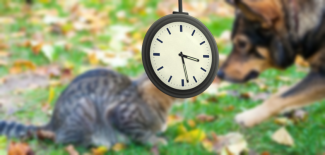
3:28
